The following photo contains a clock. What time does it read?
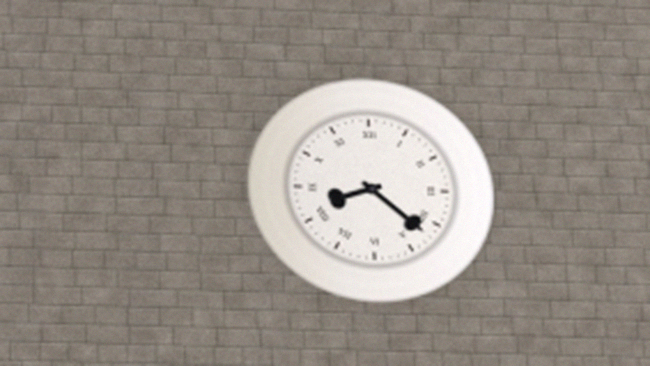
8:22
